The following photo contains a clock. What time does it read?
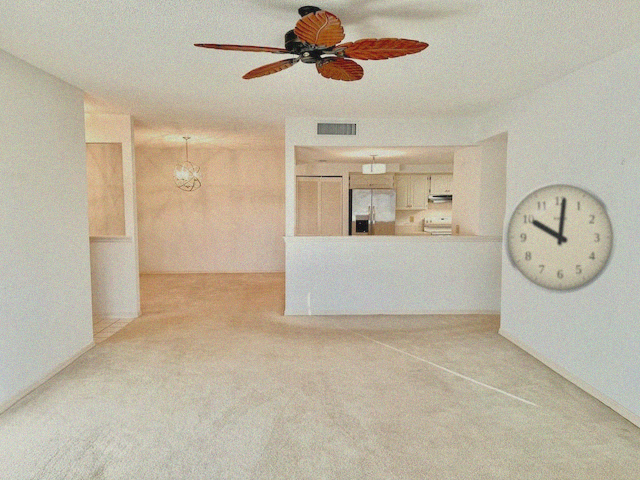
10:01
